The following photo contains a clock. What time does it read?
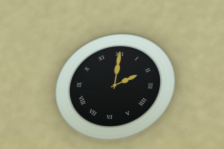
2:00
